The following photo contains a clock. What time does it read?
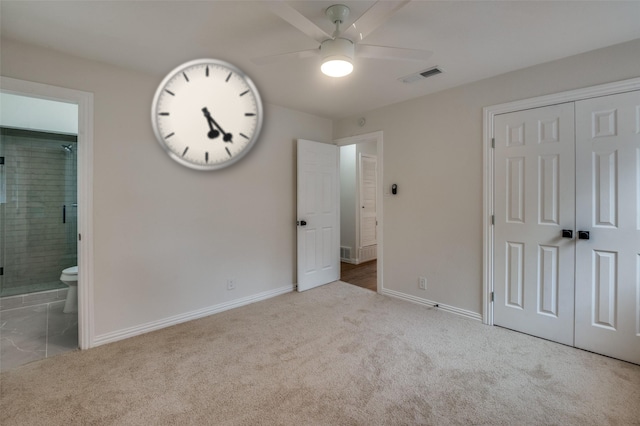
5:23
